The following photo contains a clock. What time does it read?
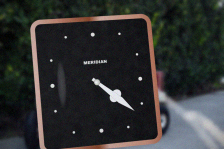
4:22
